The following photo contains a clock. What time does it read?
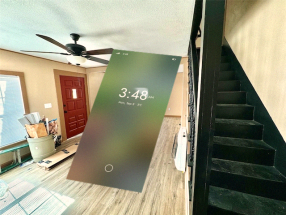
3:48
